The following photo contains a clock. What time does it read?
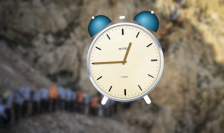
12:45
